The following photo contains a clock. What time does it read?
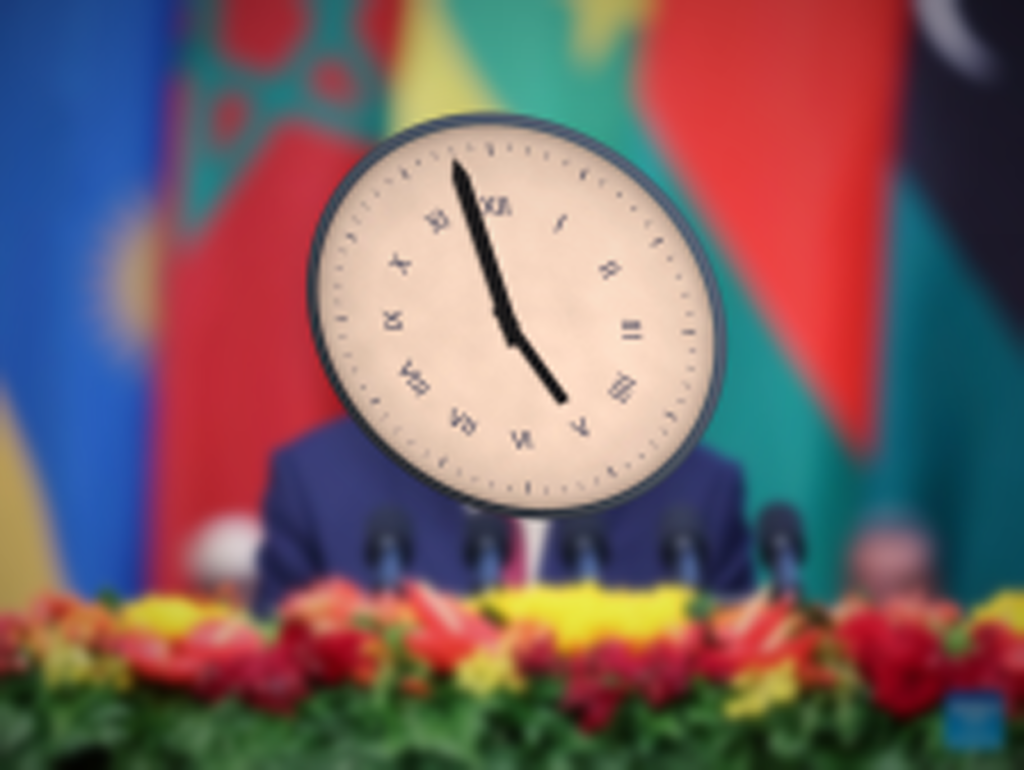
4:58
